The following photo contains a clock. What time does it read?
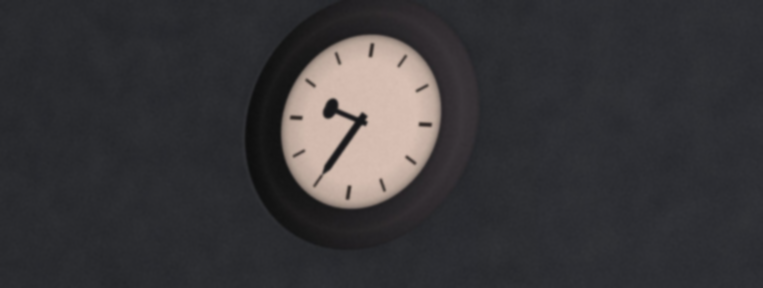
9:35
